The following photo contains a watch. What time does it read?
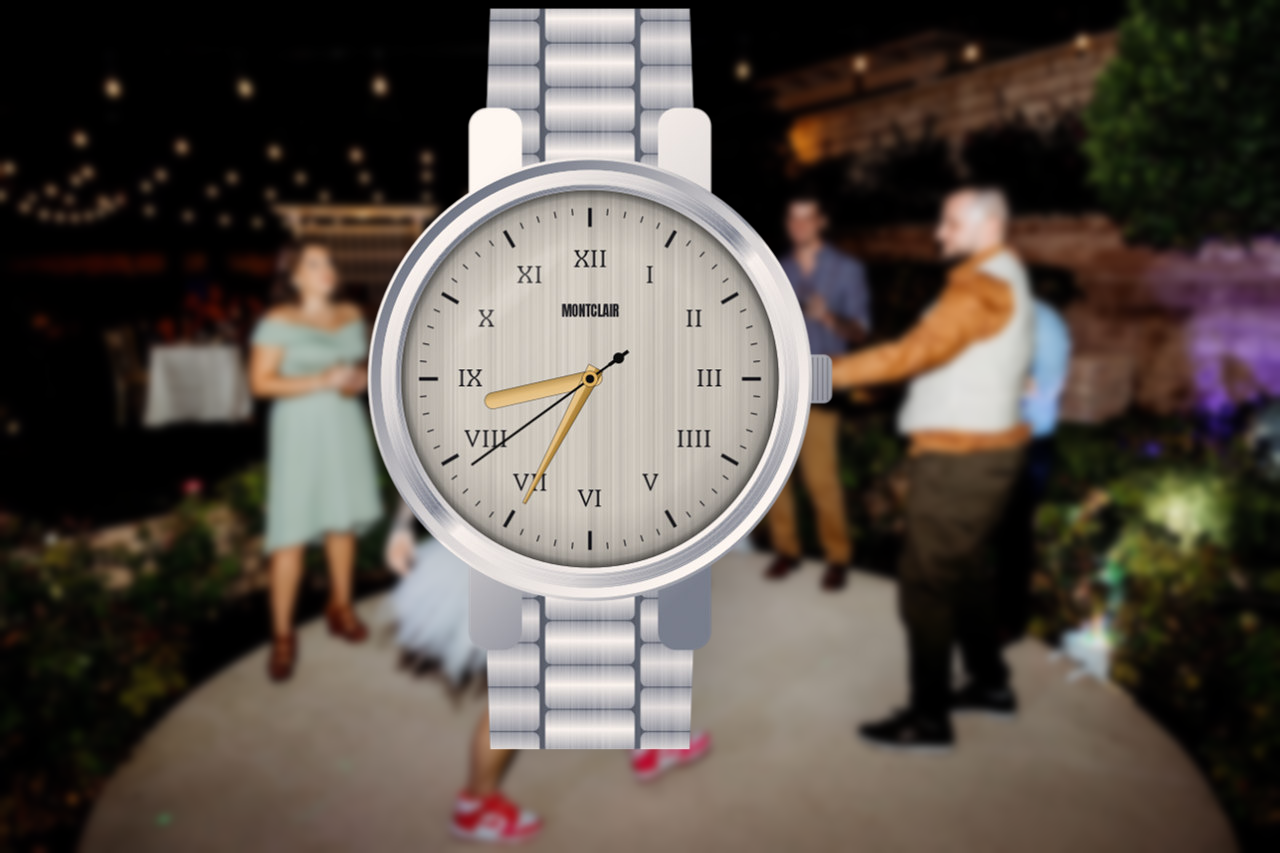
8:34:39
